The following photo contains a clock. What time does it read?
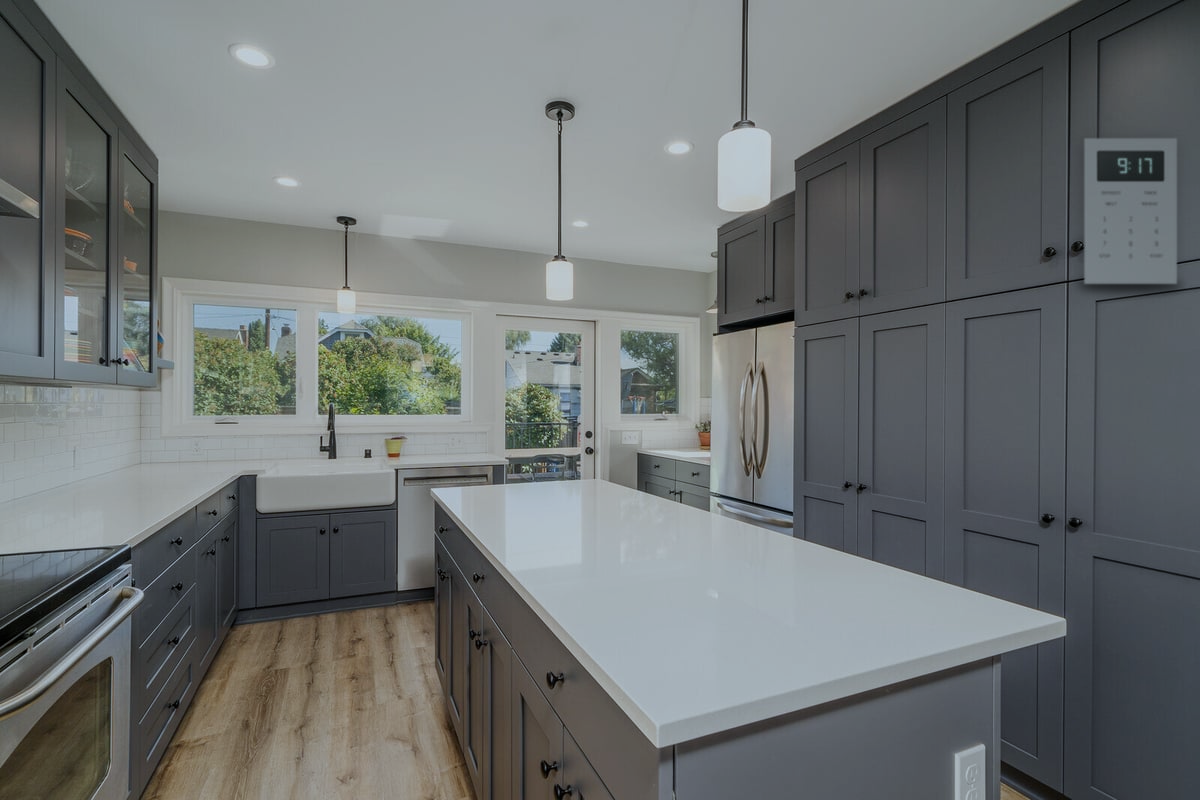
9:17
